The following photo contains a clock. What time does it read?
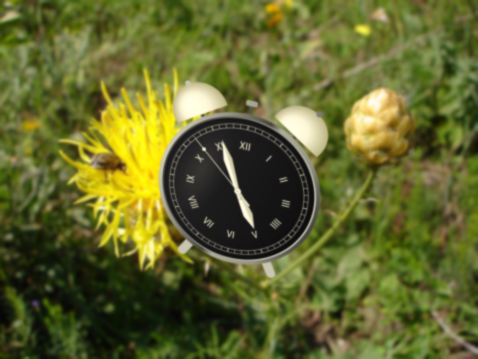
4:55:52
